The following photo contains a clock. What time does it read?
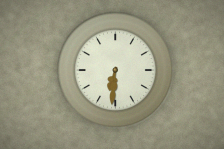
6:31
